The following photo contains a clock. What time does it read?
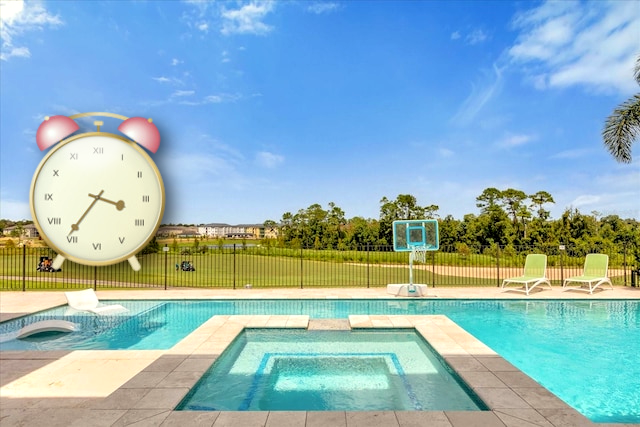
3:36
